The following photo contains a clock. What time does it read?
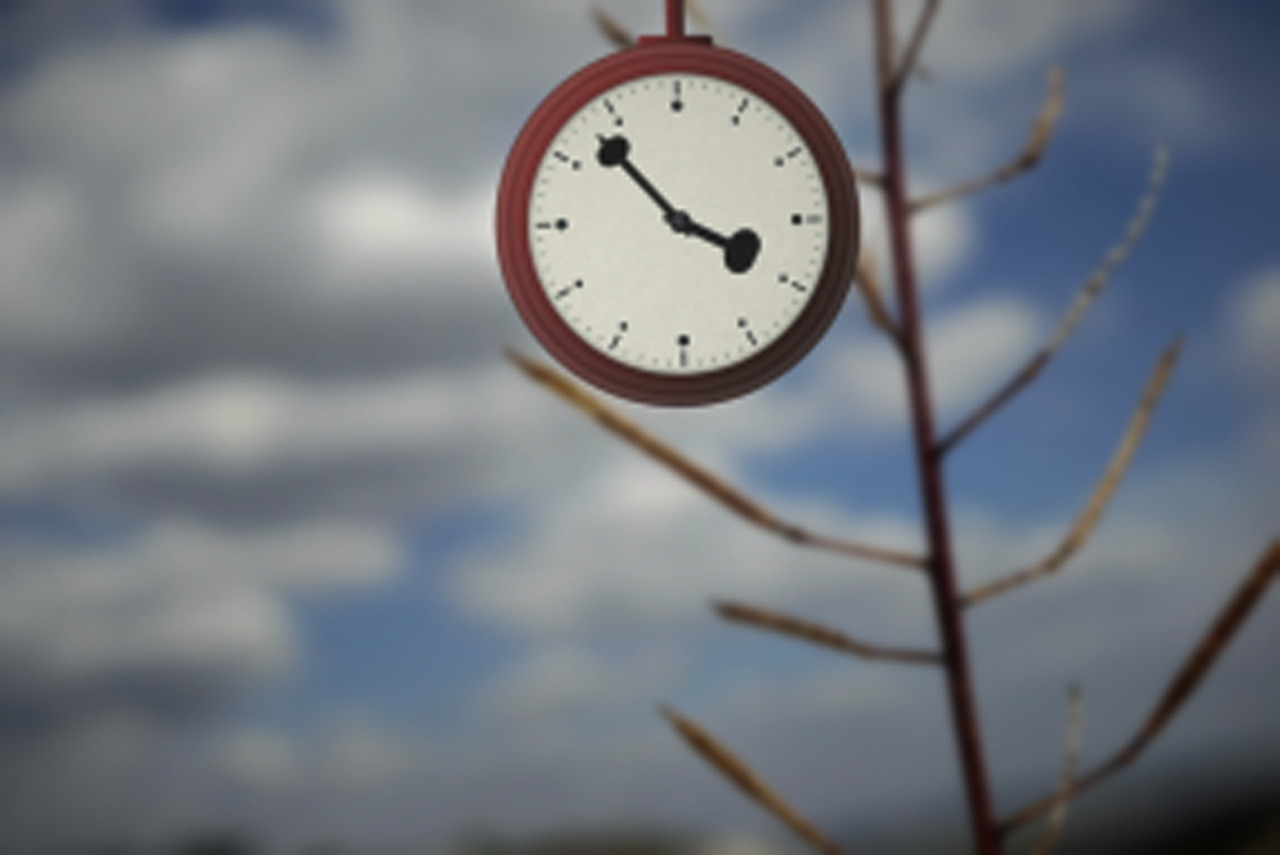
3:53
